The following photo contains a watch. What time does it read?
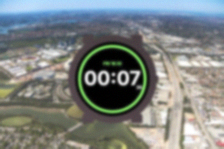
0:07
